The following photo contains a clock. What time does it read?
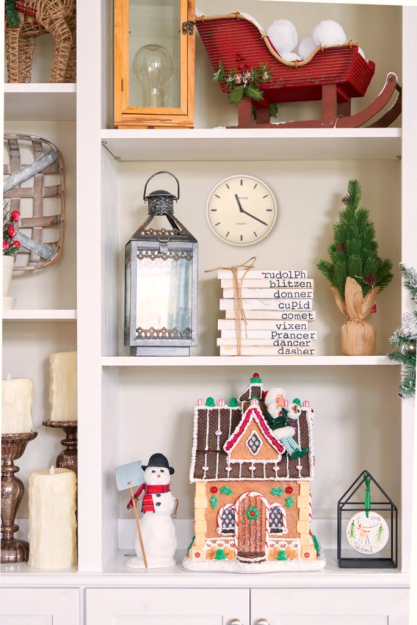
11:20
